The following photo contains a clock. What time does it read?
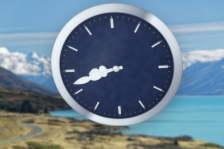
8:42
